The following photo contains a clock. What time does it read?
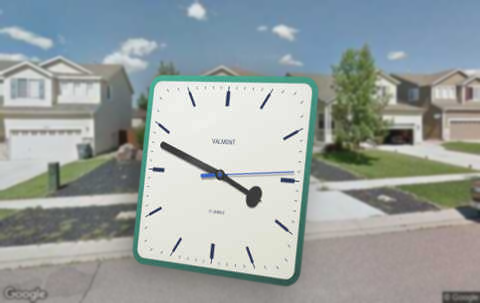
3:48:14
